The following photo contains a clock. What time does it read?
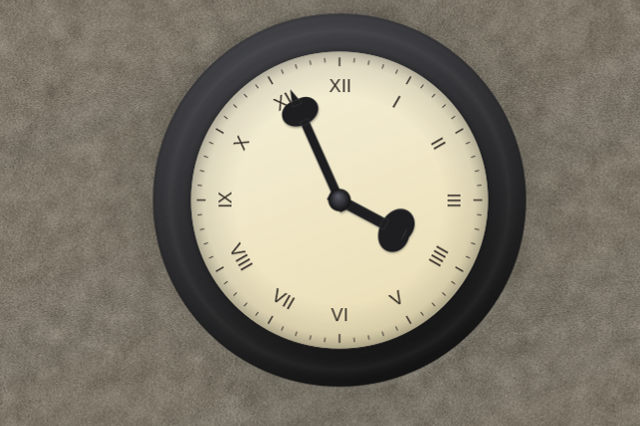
3:56
